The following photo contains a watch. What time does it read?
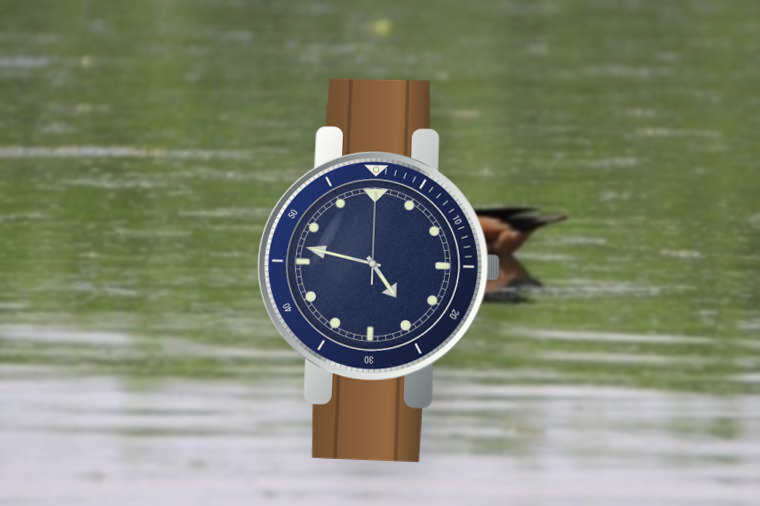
4:47:00
